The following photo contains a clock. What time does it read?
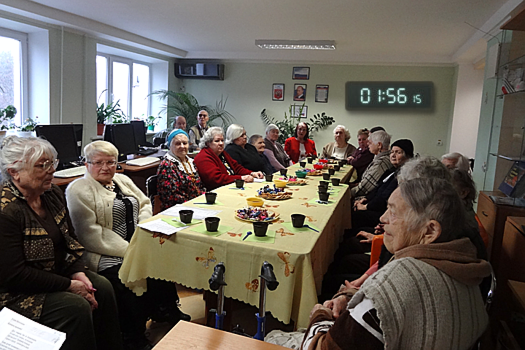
1:56
